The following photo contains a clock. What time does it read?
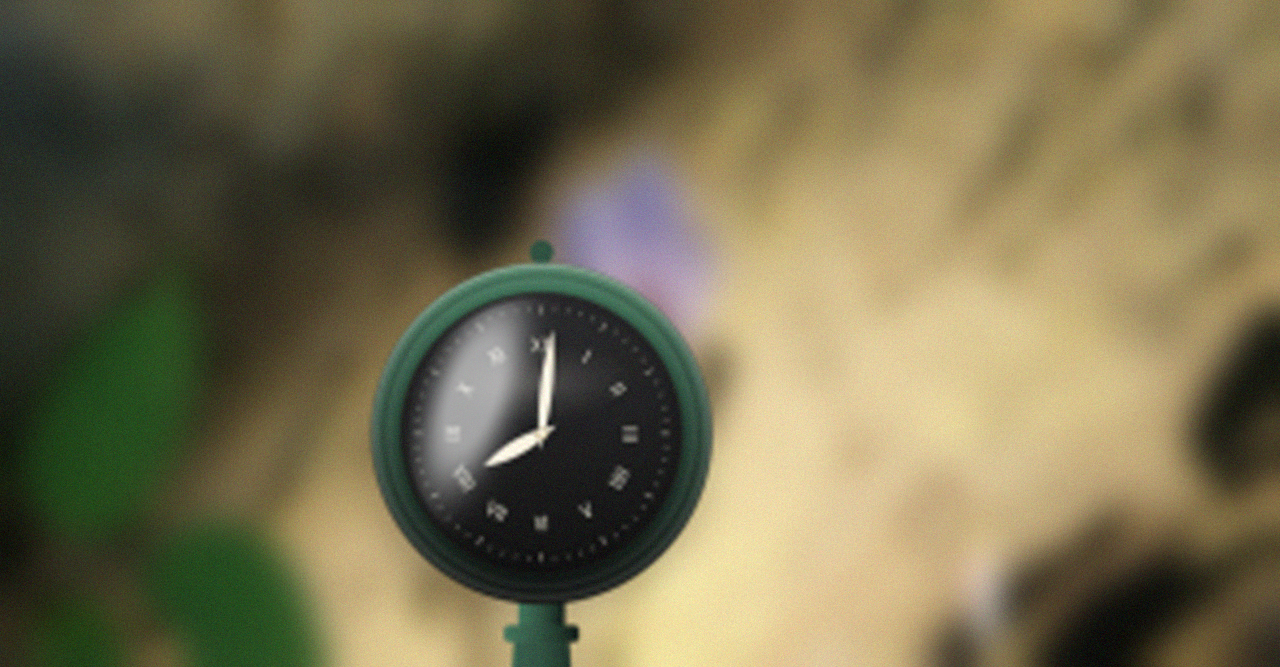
8:01
